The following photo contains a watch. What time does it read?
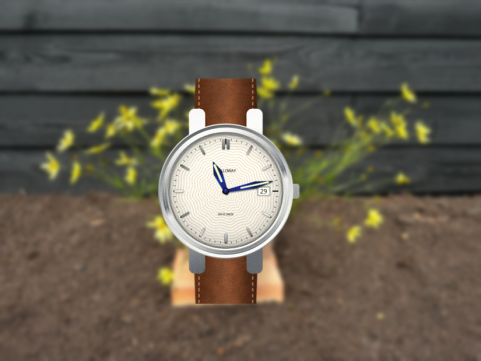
11:13
